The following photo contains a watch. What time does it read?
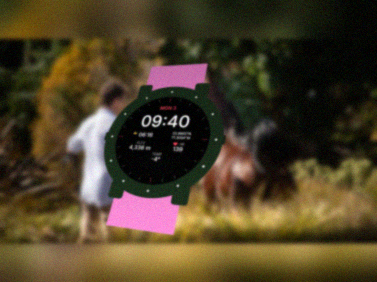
9:40
